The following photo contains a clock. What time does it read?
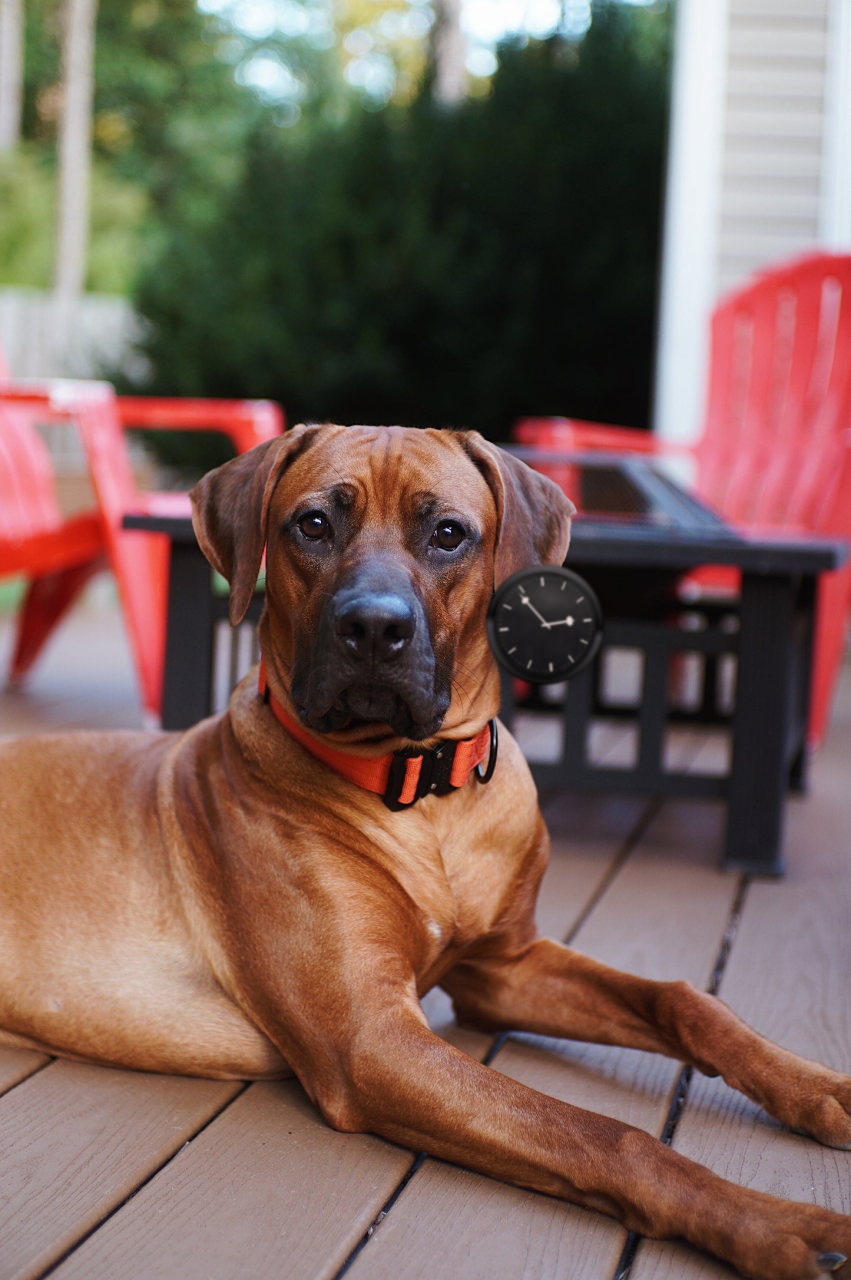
2:54
